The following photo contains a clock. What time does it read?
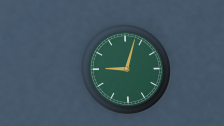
9:03
